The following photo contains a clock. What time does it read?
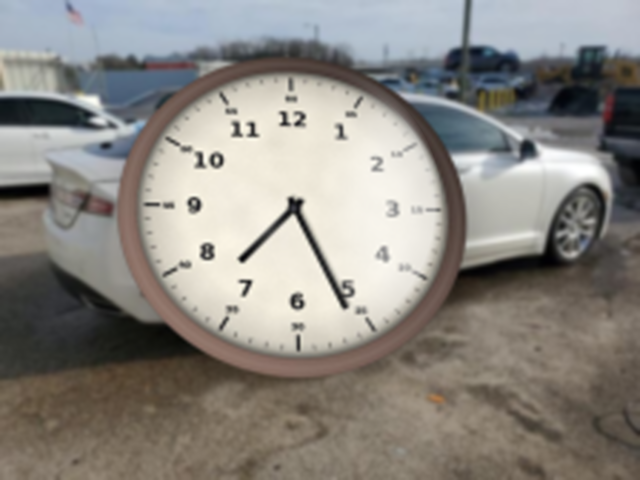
7:26
